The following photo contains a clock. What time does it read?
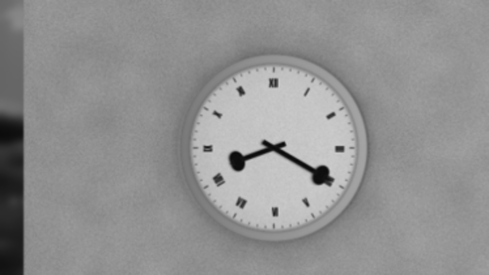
8:20
